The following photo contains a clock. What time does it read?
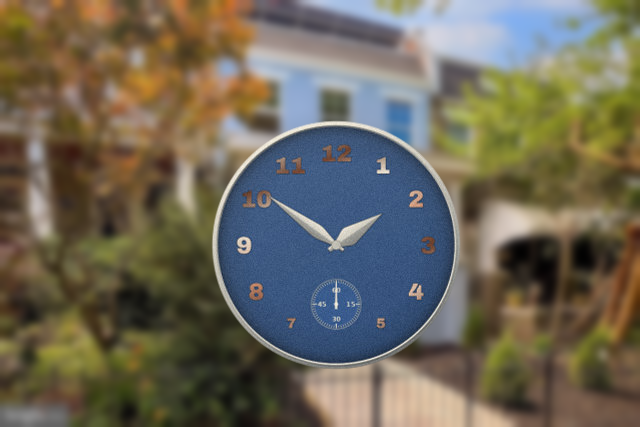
1:51
